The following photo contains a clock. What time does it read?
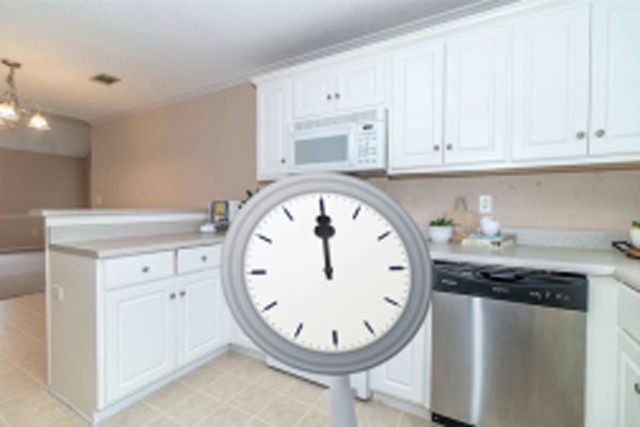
12:00
